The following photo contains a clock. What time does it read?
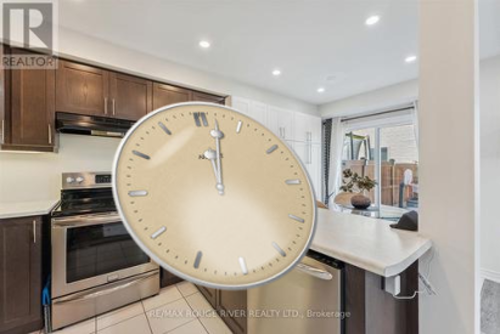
12:02
